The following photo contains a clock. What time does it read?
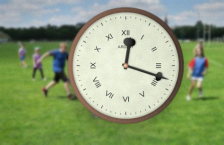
12:18
